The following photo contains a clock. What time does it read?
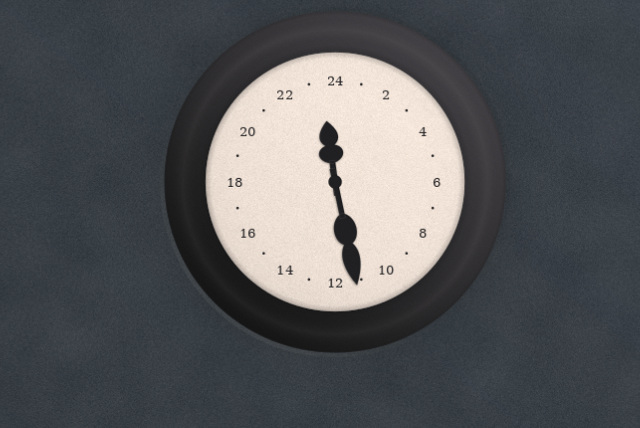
23:28
